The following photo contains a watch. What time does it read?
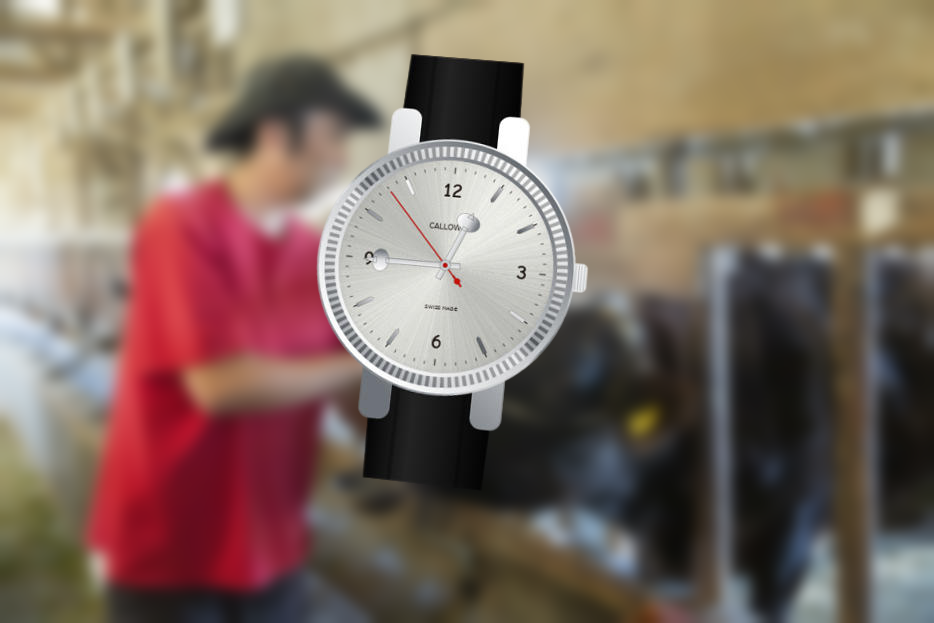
12:44:53
